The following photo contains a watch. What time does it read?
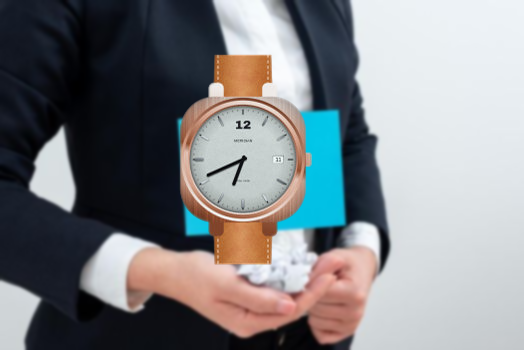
6:41
